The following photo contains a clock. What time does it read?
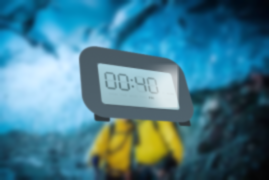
0:40
